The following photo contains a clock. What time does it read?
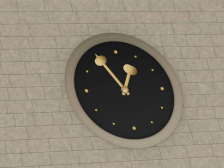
12:55
